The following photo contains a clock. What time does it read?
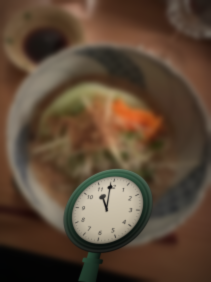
10:59
